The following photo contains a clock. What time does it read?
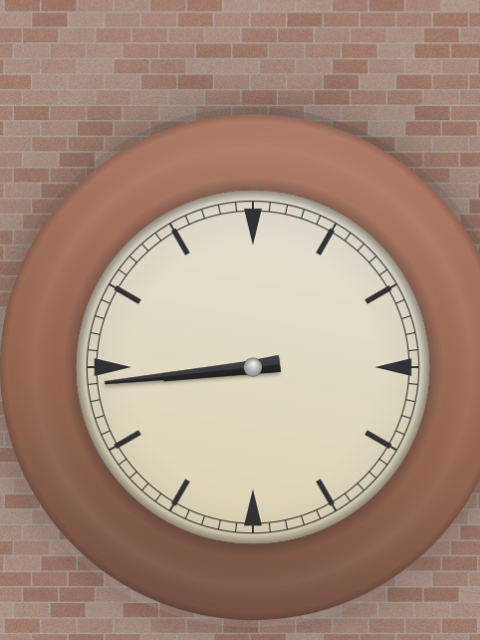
8:44
